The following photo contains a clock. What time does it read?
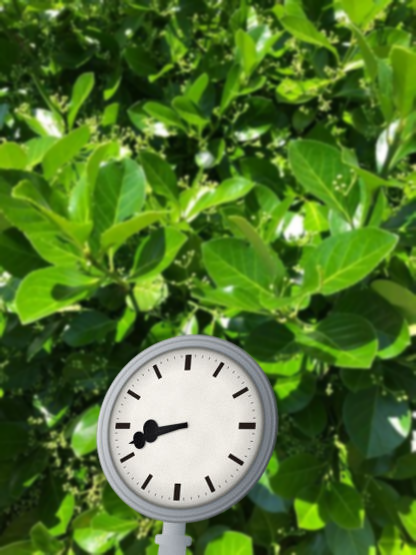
8:42
